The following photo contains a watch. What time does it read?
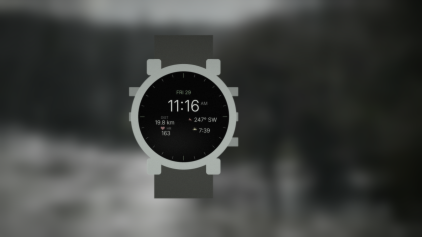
11:16
